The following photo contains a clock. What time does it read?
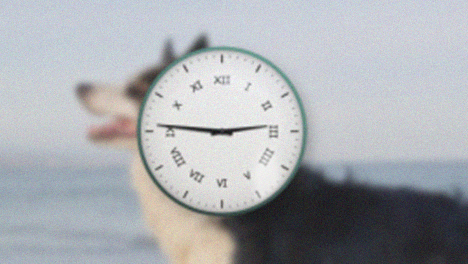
2:46
